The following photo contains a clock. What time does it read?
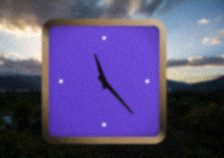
11:23
